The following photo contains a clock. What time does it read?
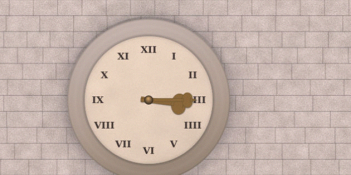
3:15
